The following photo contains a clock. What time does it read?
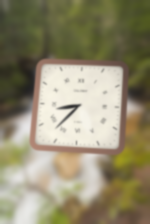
8:37
